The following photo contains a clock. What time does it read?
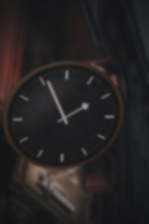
1:56
